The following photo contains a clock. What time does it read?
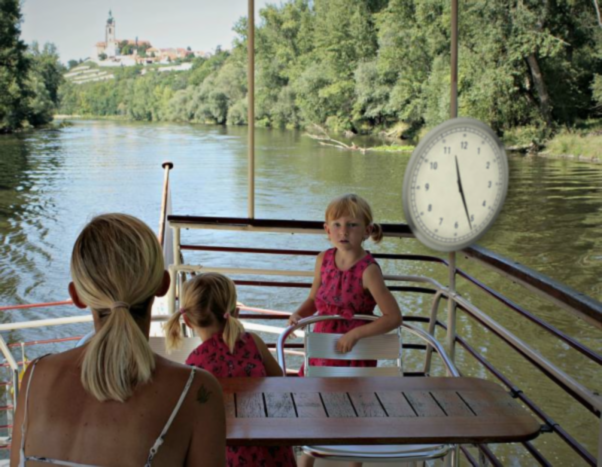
11:26
